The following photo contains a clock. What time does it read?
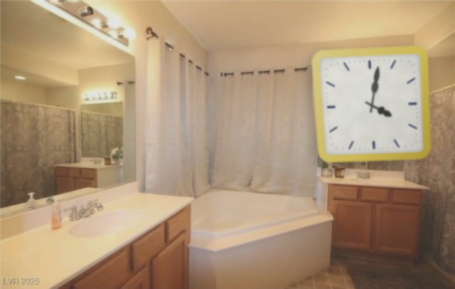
4:02
